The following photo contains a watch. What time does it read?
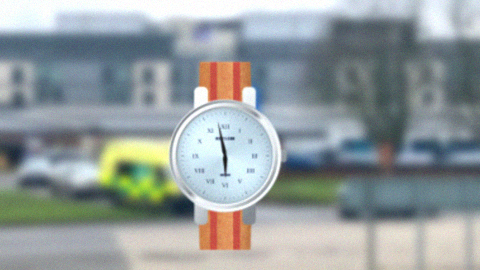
5:58
